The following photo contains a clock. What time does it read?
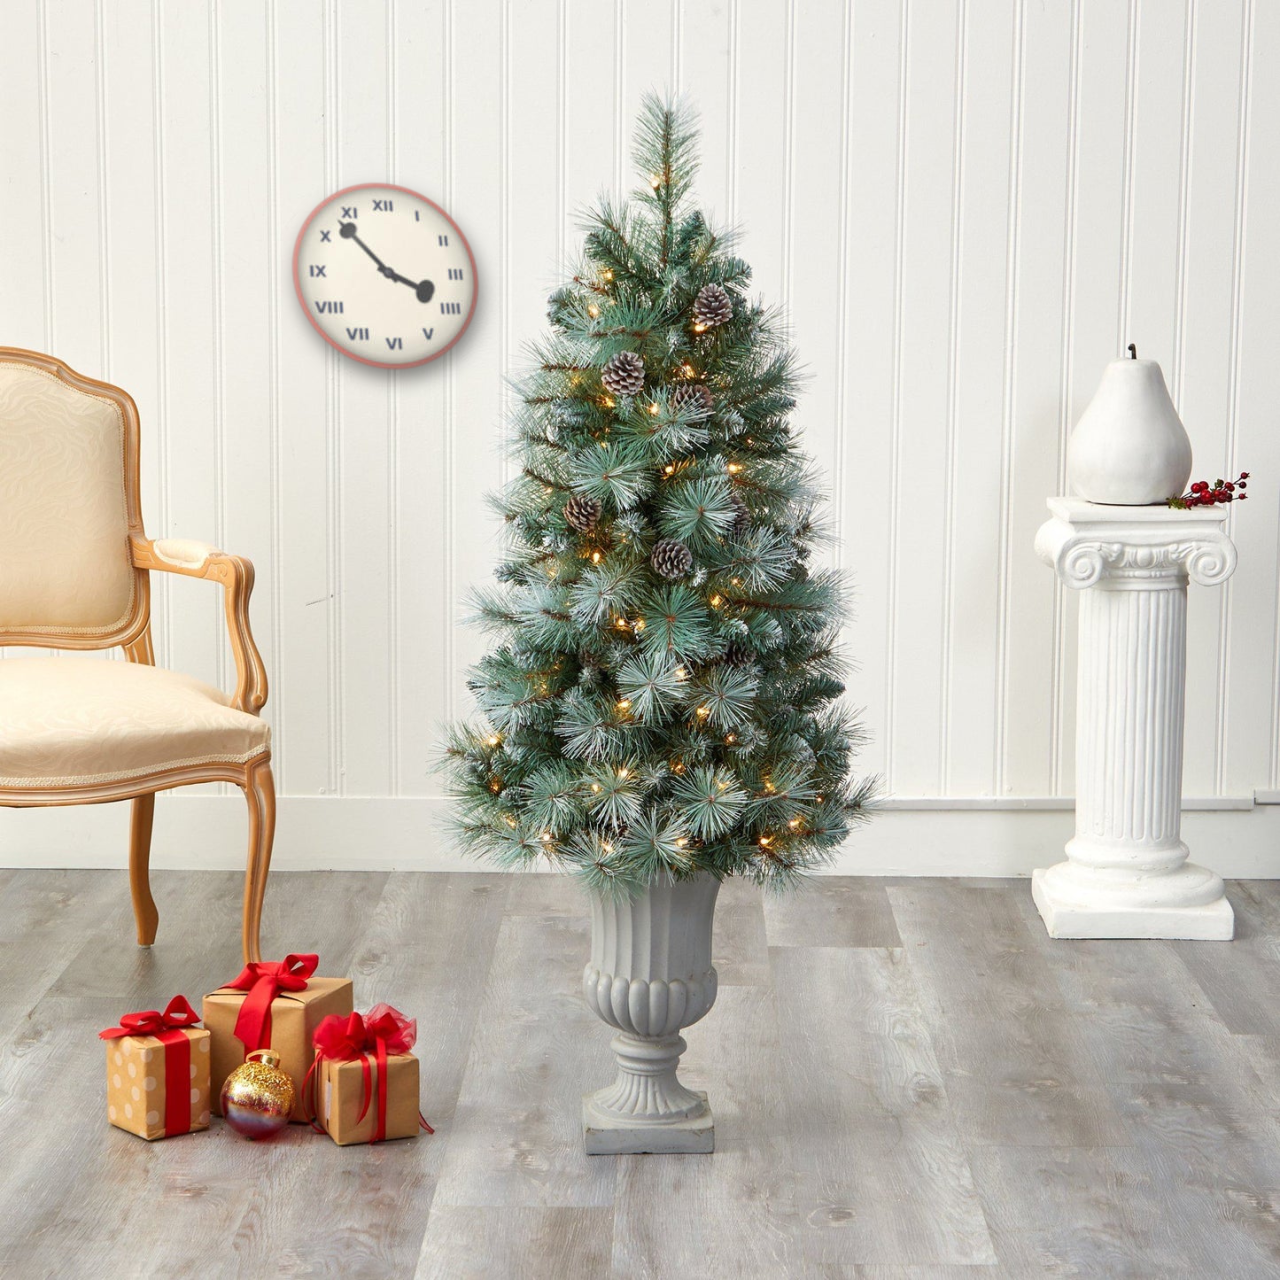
3:53
